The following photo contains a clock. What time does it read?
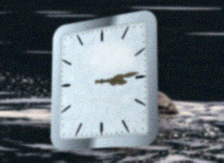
3:14
